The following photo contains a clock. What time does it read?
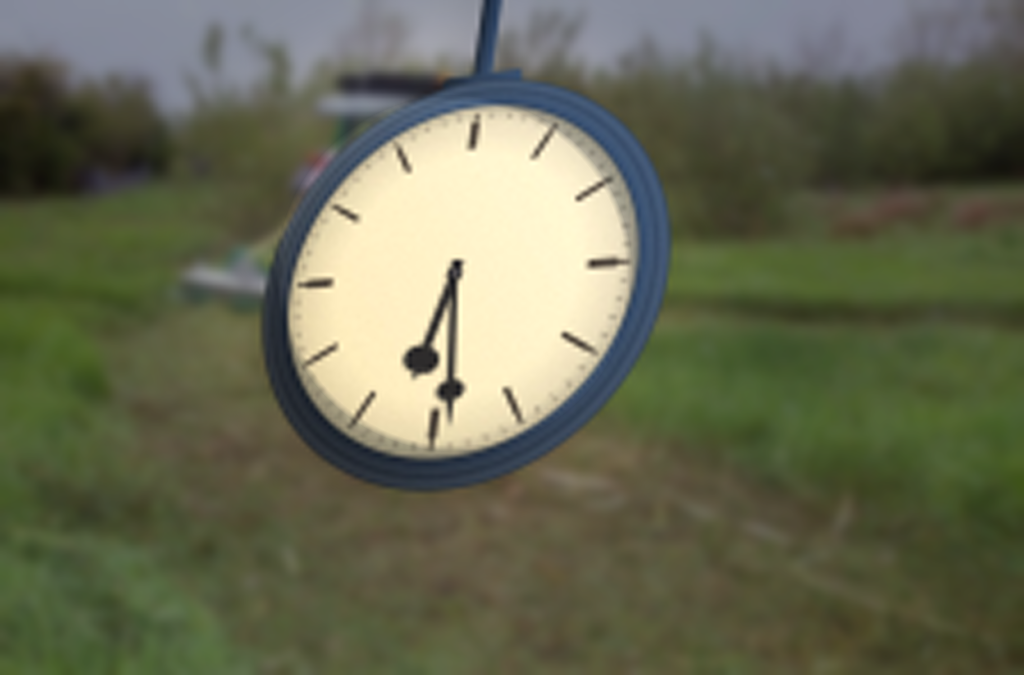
6:29
